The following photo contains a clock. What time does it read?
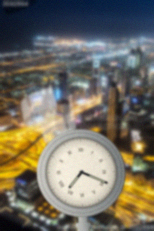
7:19
